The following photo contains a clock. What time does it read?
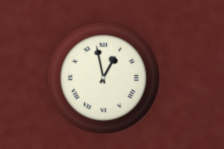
12:58
